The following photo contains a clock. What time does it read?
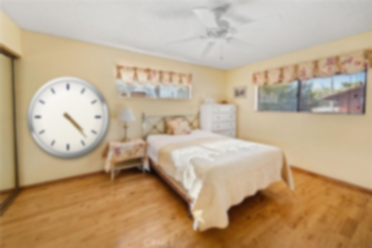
4:23
